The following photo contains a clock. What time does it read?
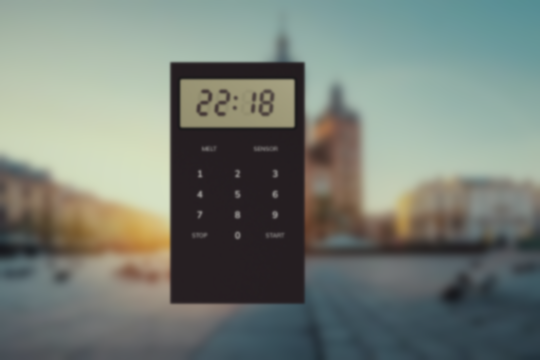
22:18
